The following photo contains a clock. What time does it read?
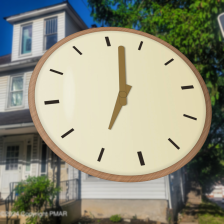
7:02
